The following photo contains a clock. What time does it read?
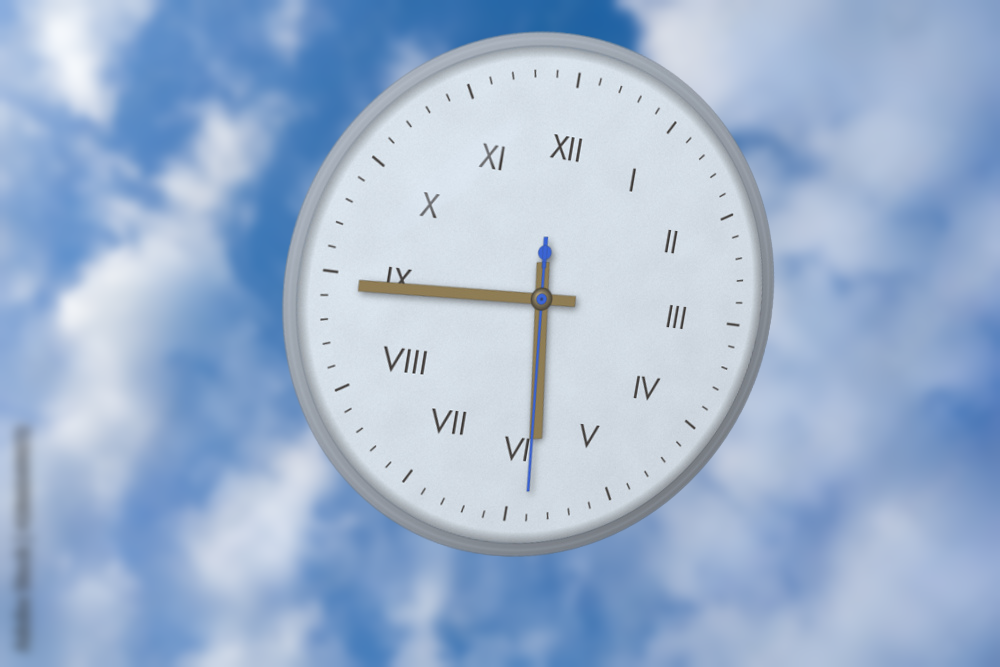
5:44:29
